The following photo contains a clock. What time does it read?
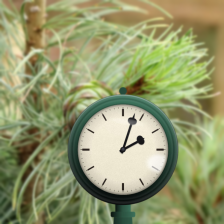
2:03
